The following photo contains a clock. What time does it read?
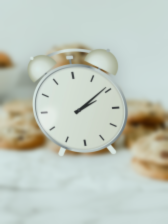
2:09
